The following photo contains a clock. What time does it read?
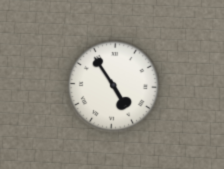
4:54
